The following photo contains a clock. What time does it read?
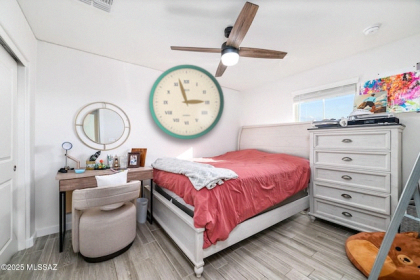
2:57
